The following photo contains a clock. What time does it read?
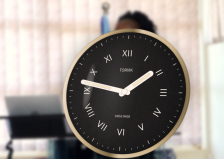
1:47
